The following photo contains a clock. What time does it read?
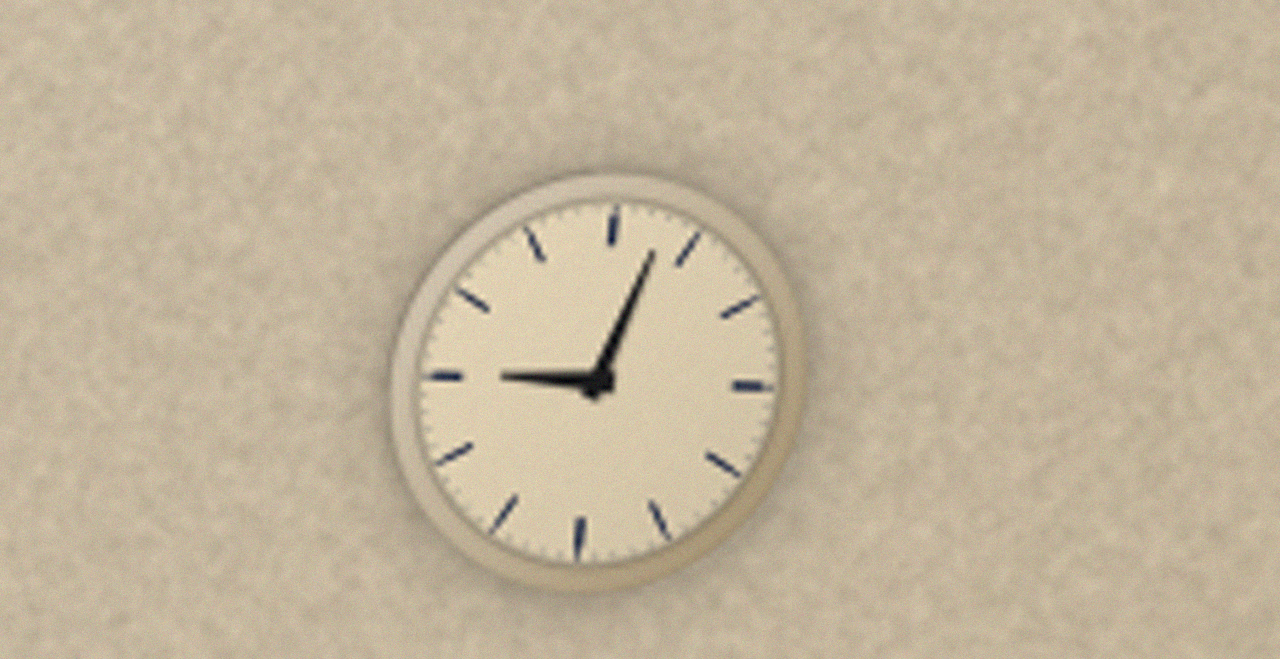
9:03
